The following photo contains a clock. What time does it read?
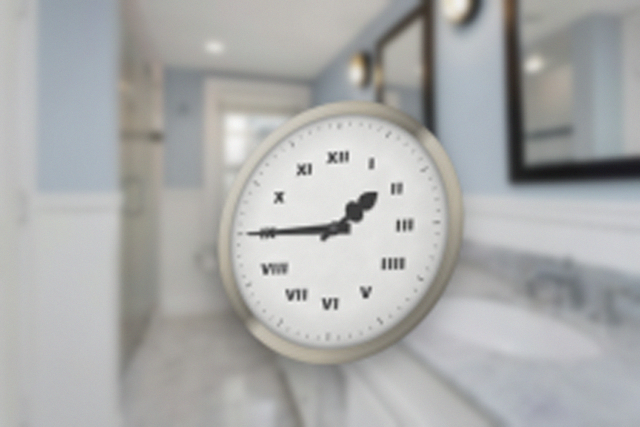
1:45
